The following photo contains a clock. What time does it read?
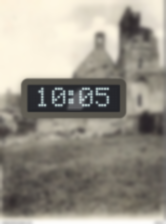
10:05
